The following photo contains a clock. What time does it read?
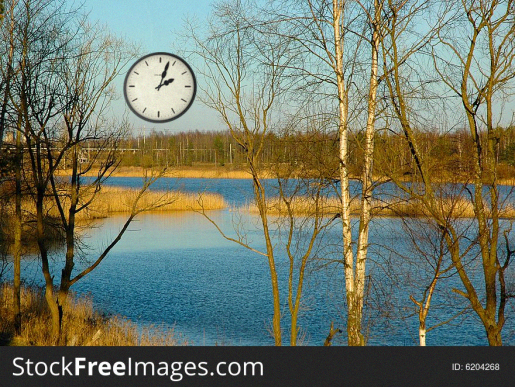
2:03
